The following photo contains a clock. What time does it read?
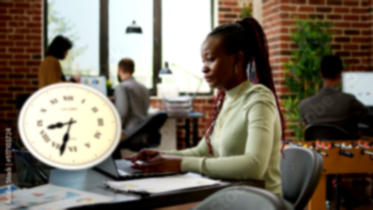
8:33
